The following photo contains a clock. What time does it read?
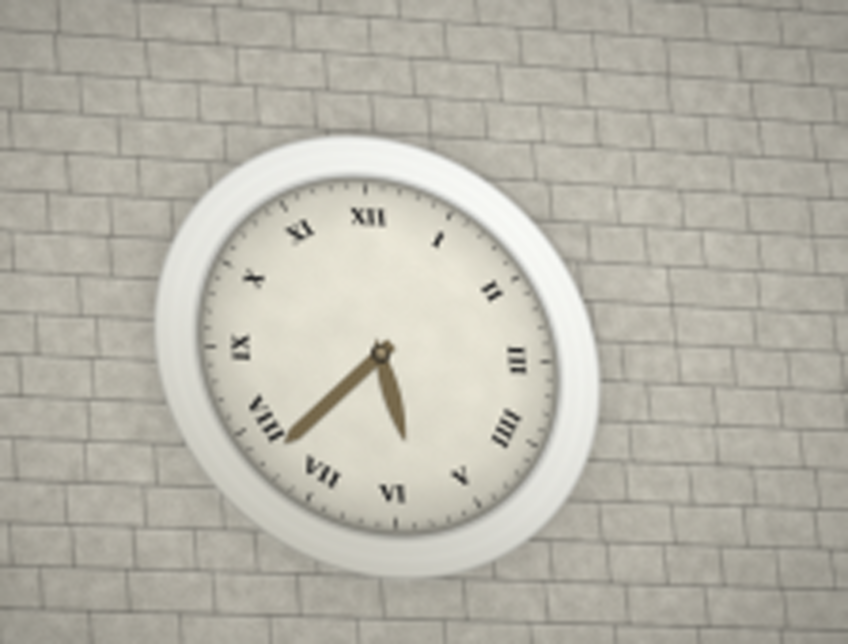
5:38
